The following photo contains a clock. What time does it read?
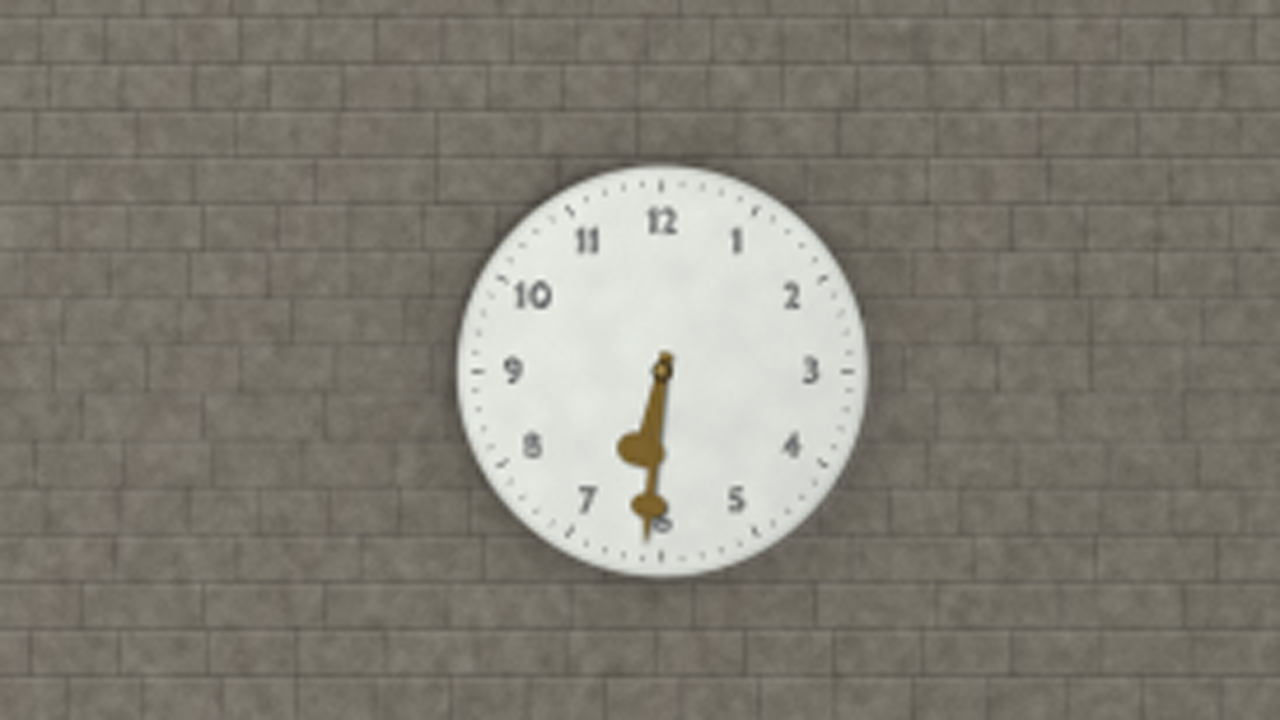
6:31
